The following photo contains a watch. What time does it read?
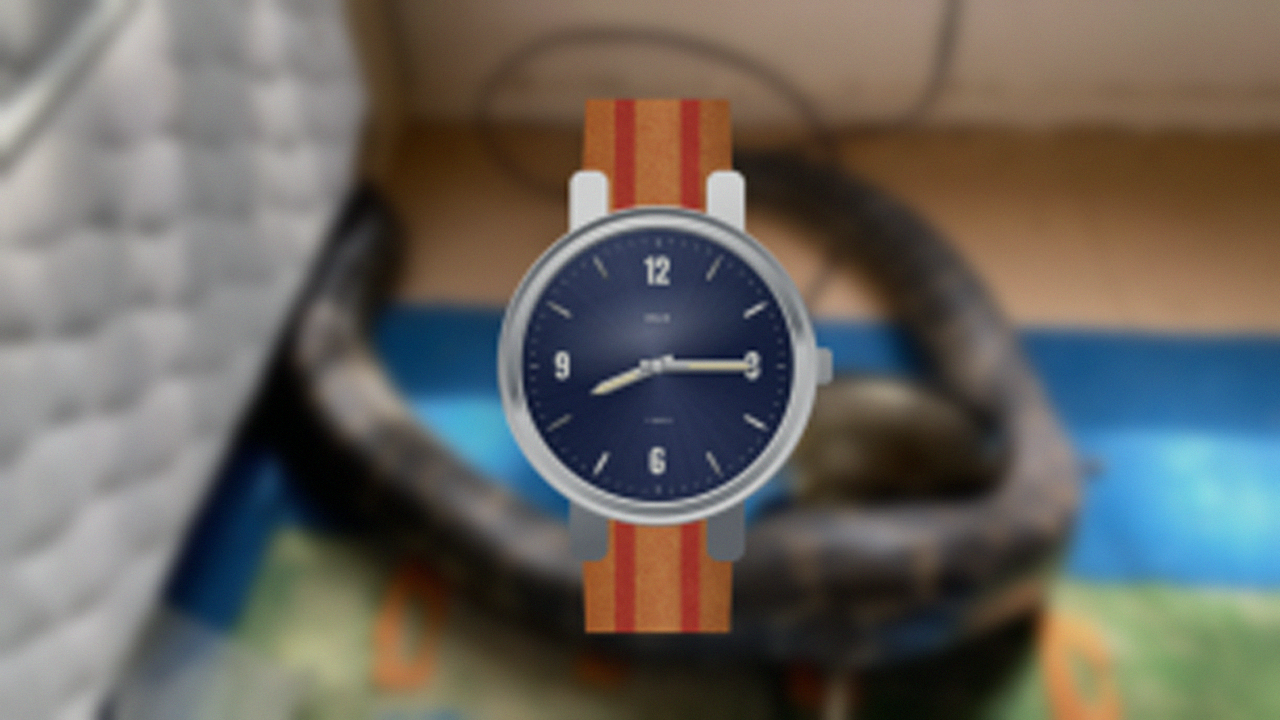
8:15
